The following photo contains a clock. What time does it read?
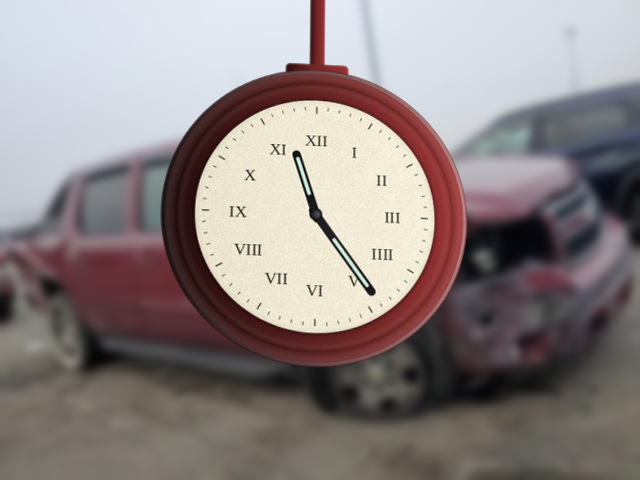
11:24
